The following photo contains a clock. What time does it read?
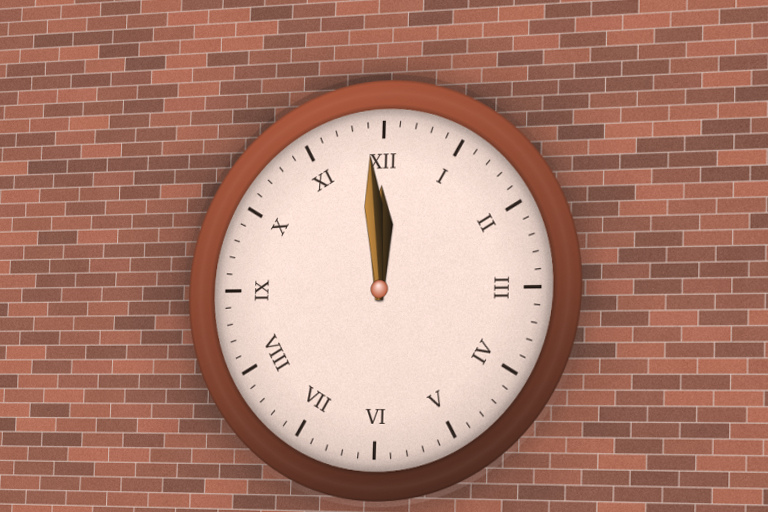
11:59
